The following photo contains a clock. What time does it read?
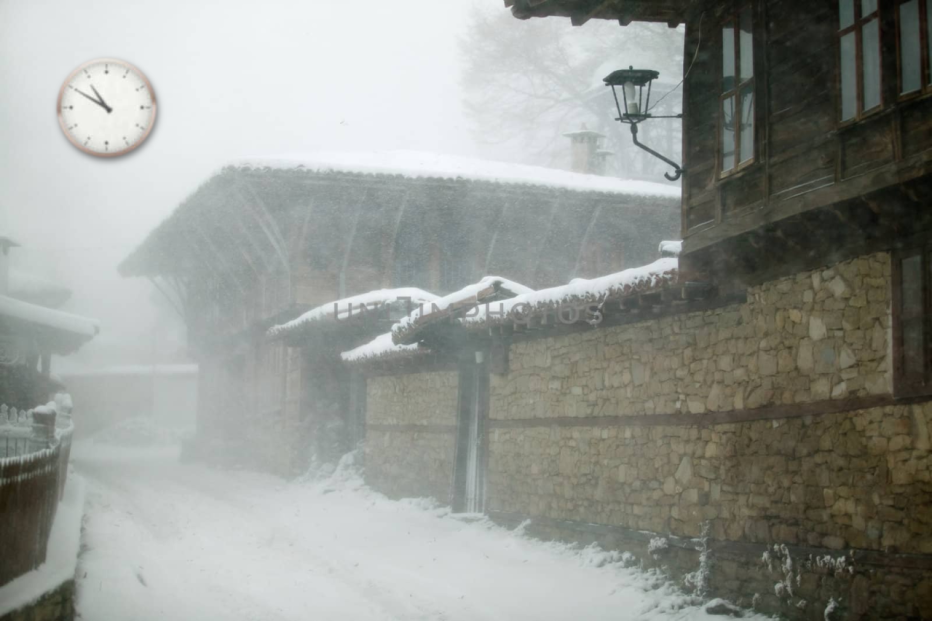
10:50
